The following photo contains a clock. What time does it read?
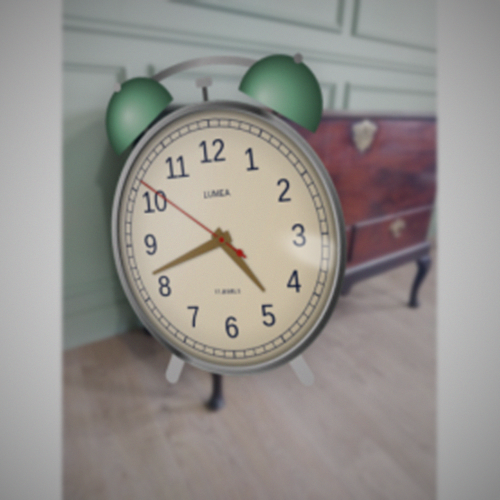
4:41:51
